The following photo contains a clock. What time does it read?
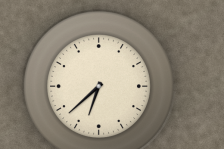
6:38
